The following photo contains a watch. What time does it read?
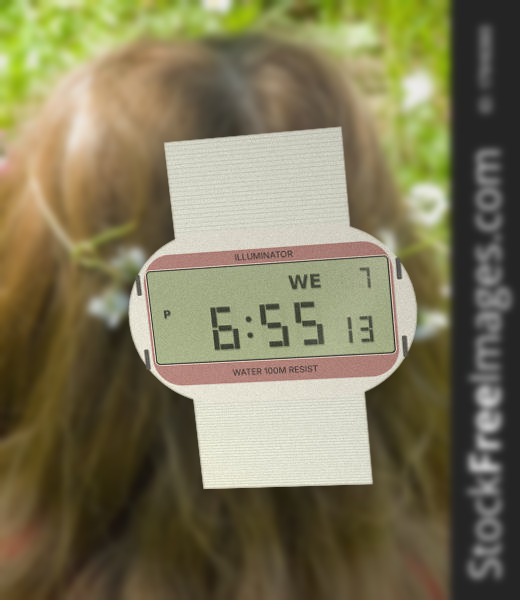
6:55:13
